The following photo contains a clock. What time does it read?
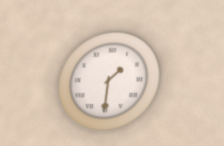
1:30
